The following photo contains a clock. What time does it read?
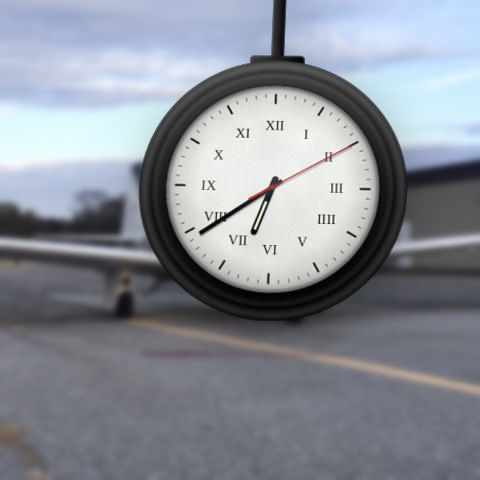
6:39:10
